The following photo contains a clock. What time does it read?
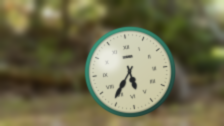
5:36
